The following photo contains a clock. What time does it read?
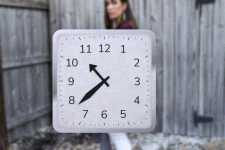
10:38
